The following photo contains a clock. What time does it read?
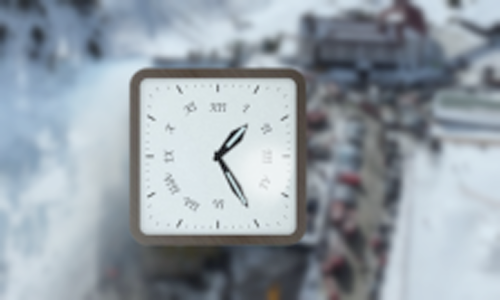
1:25
